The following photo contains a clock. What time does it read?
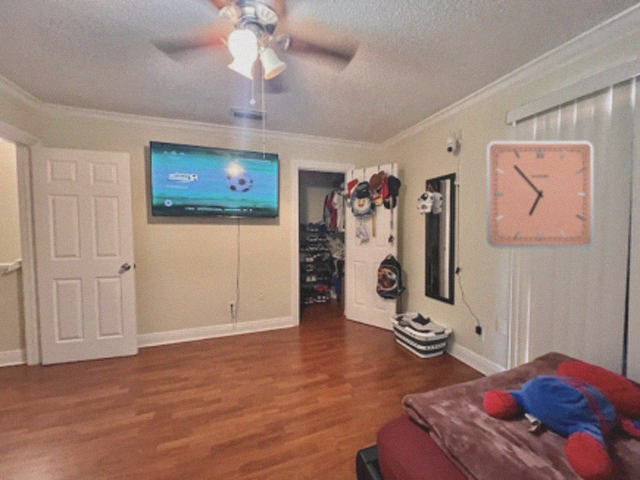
6:53
